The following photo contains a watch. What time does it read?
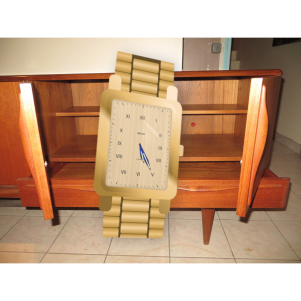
5:25
